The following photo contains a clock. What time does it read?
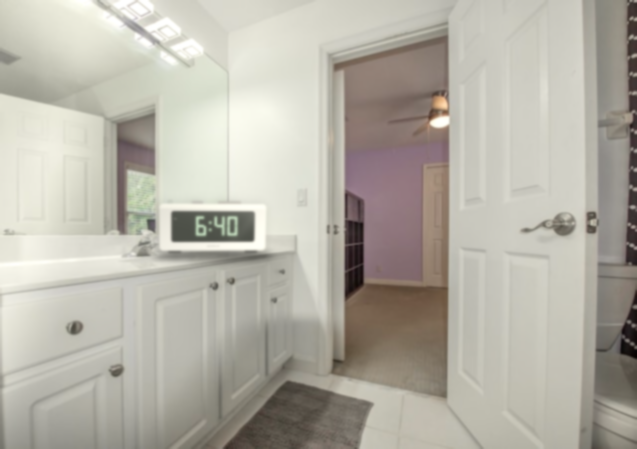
6:40
